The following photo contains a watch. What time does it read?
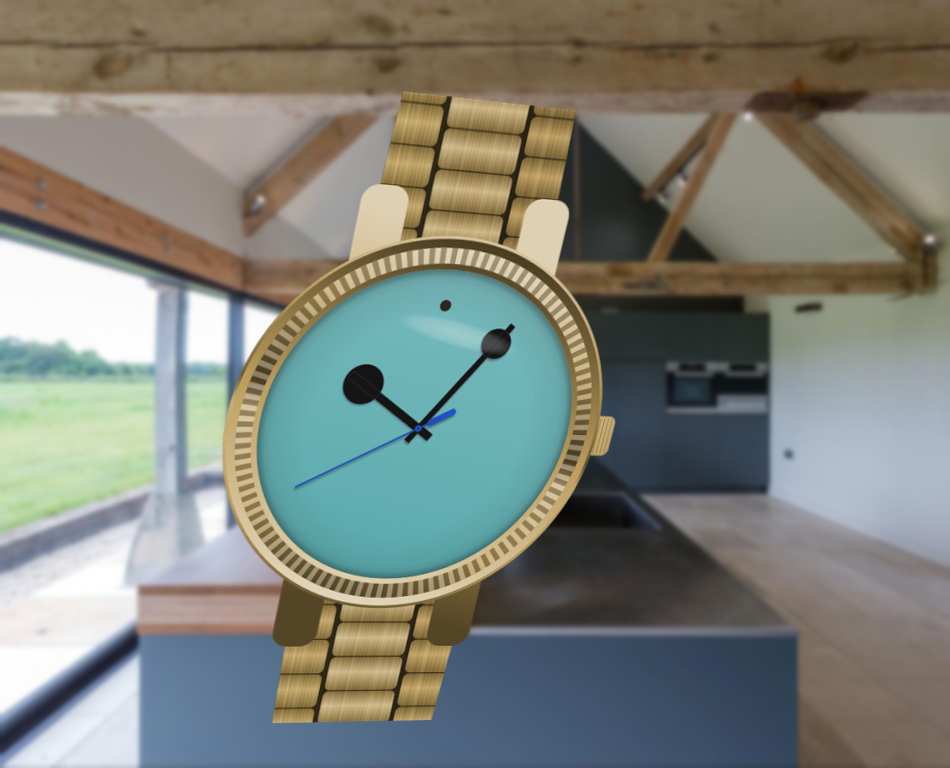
10:05:40
